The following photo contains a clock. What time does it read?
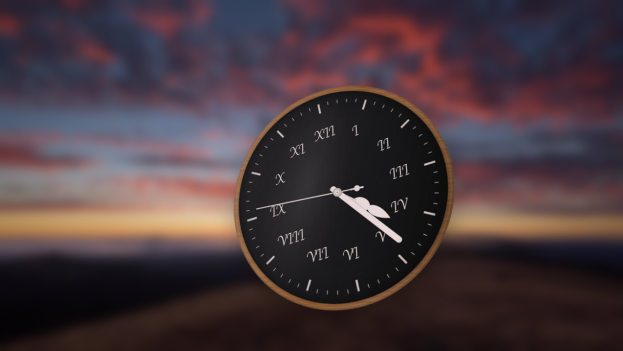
4:23:46
